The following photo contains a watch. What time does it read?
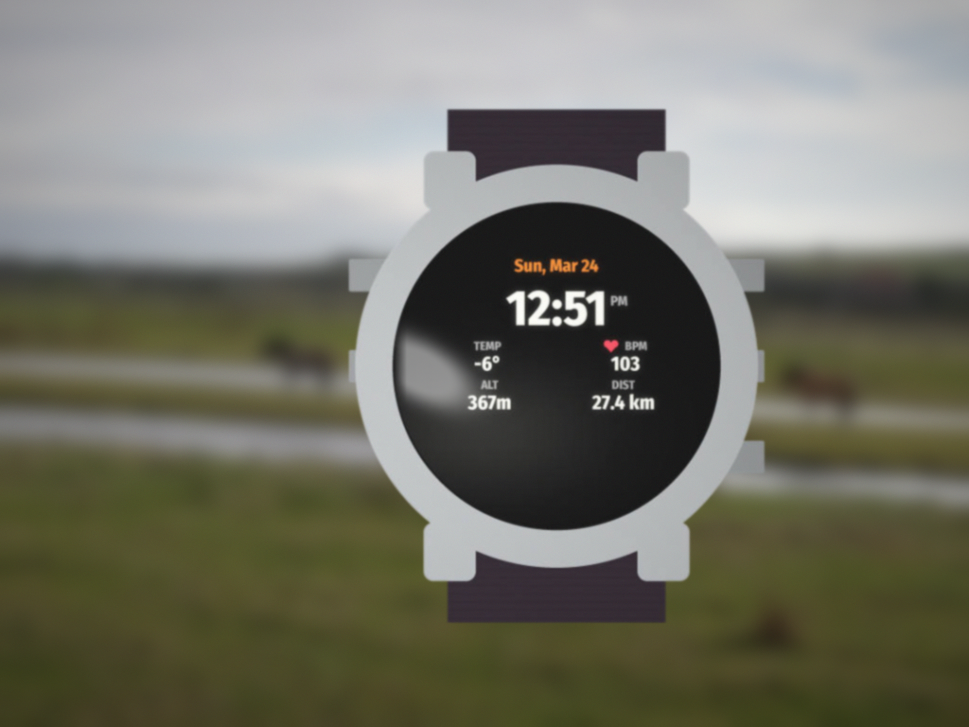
12:51
